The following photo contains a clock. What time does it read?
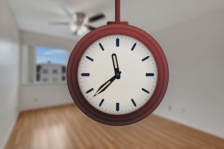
11:38
